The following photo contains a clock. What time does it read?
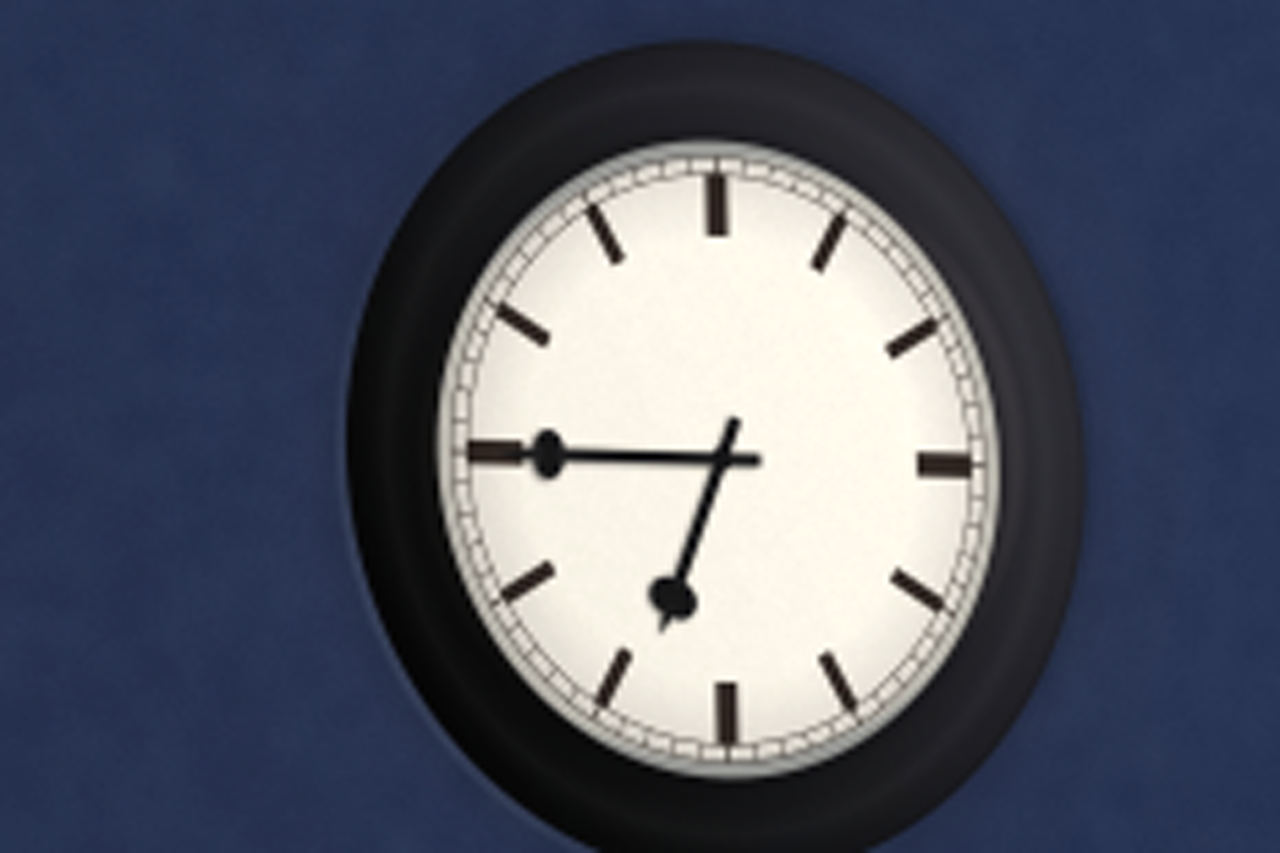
6:45
